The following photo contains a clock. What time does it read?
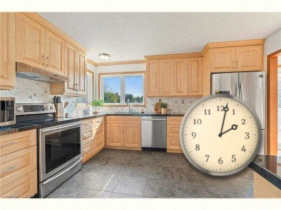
2:02
